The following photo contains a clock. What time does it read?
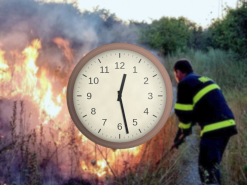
12:28
